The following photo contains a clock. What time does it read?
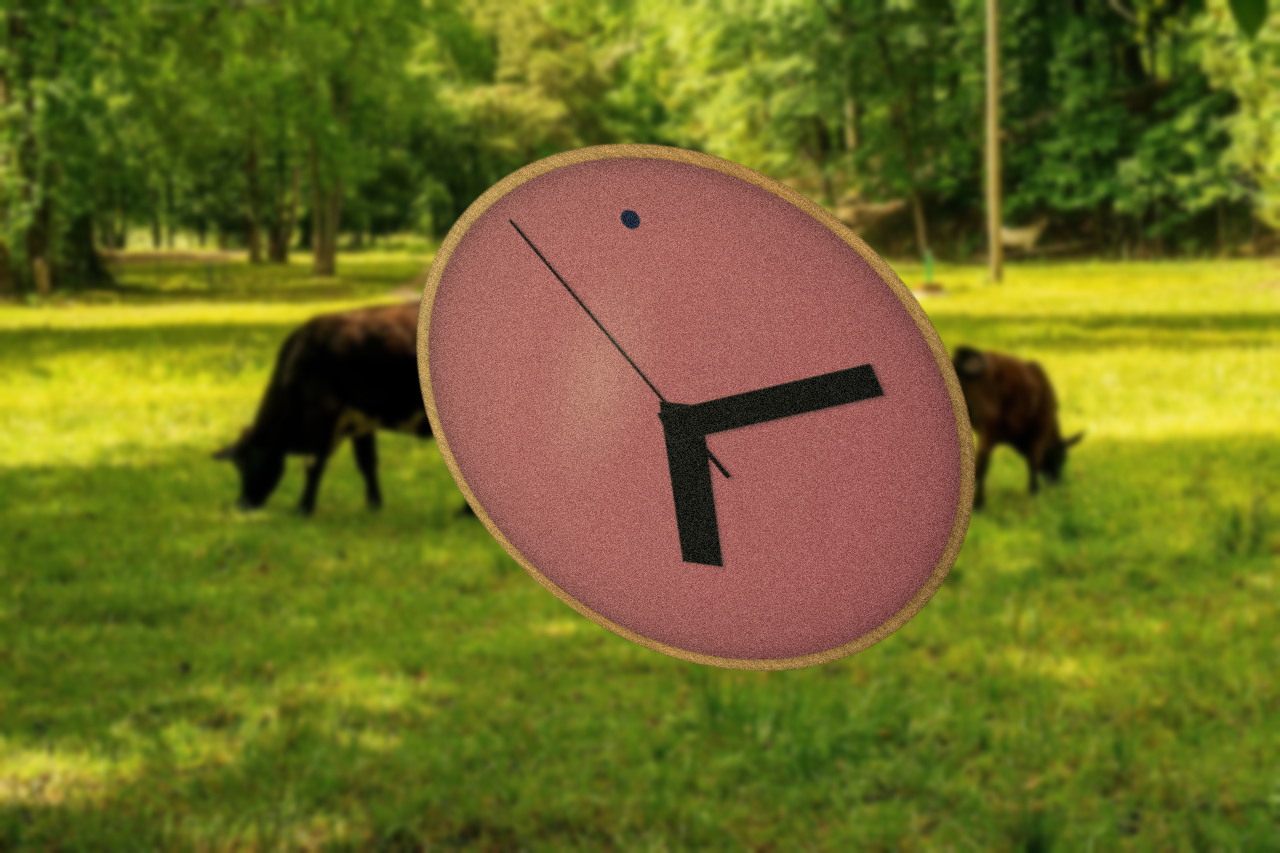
6:12:55
